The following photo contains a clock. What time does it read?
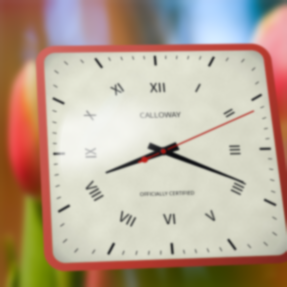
8:19:11
